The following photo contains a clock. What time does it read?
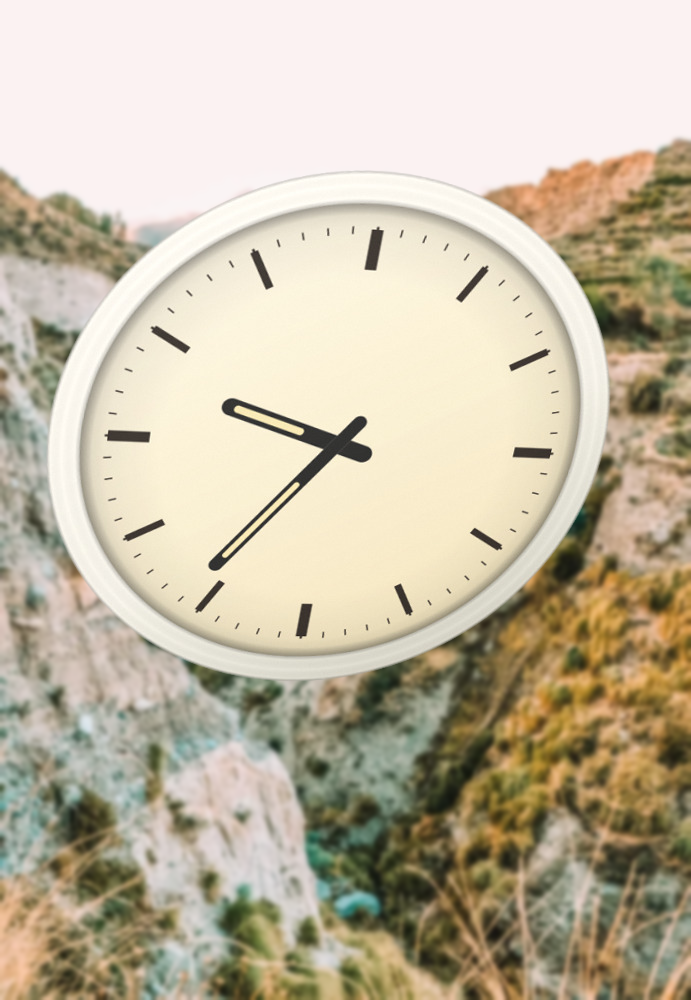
9:36
